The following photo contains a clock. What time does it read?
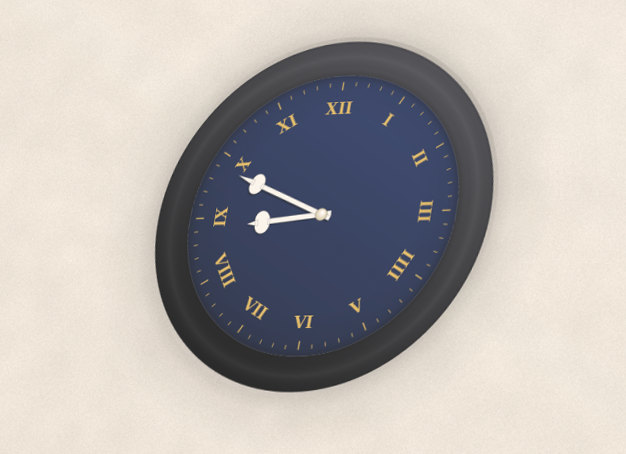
8:49
